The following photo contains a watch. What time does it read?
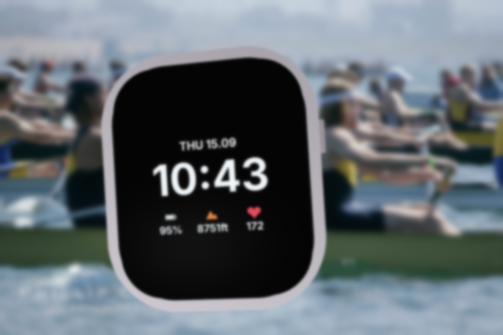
10:43
